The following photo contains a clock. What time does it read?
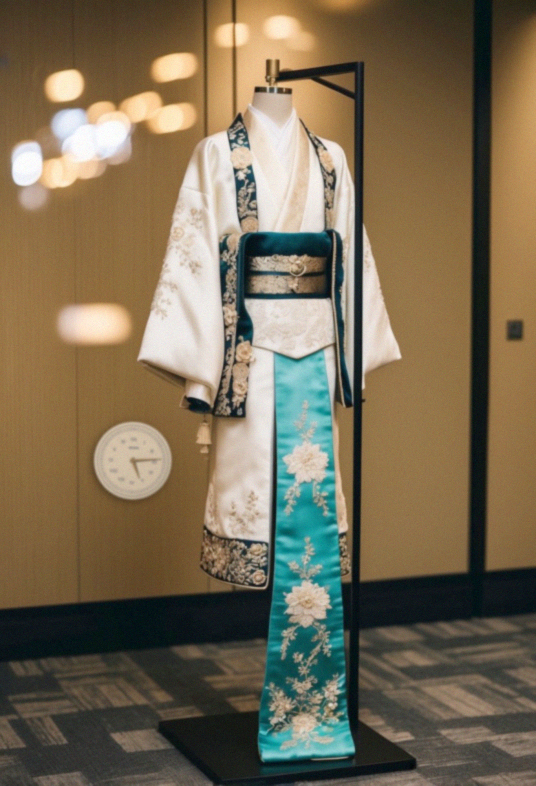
5:14
